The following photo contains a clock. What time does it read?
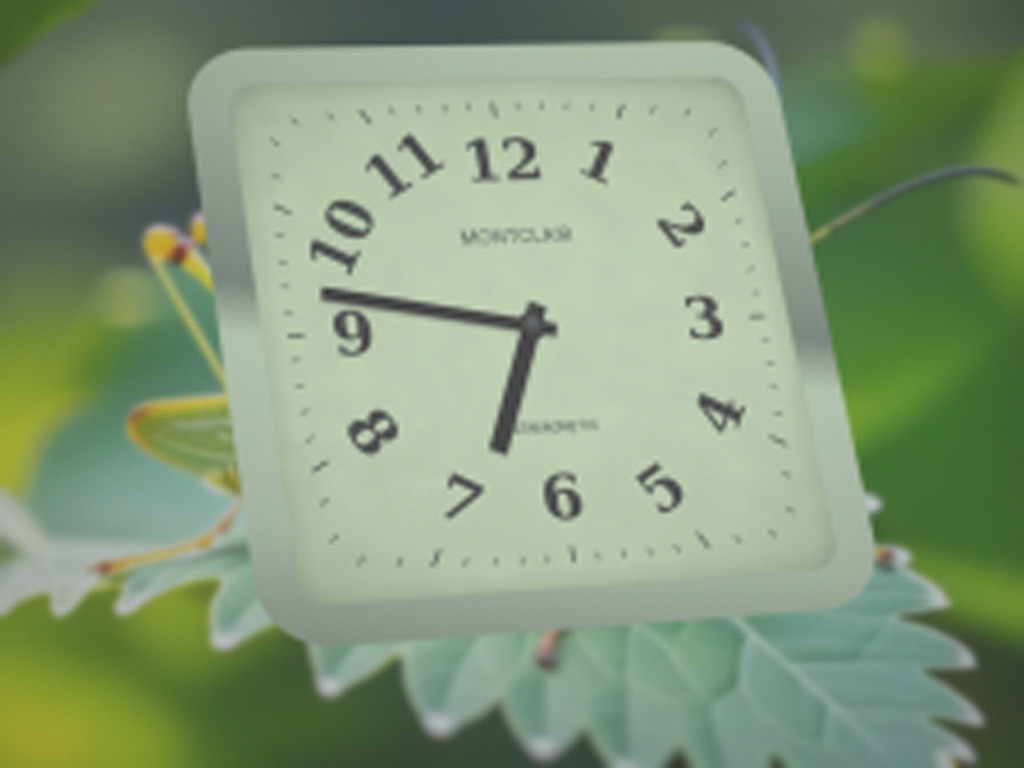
6:47
